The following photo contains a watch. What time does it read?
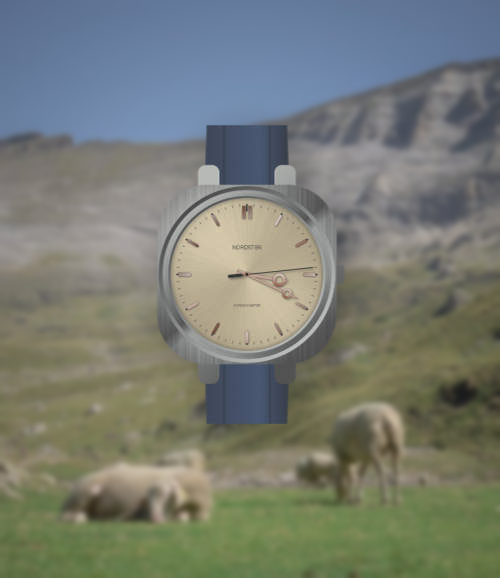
3:19:14
